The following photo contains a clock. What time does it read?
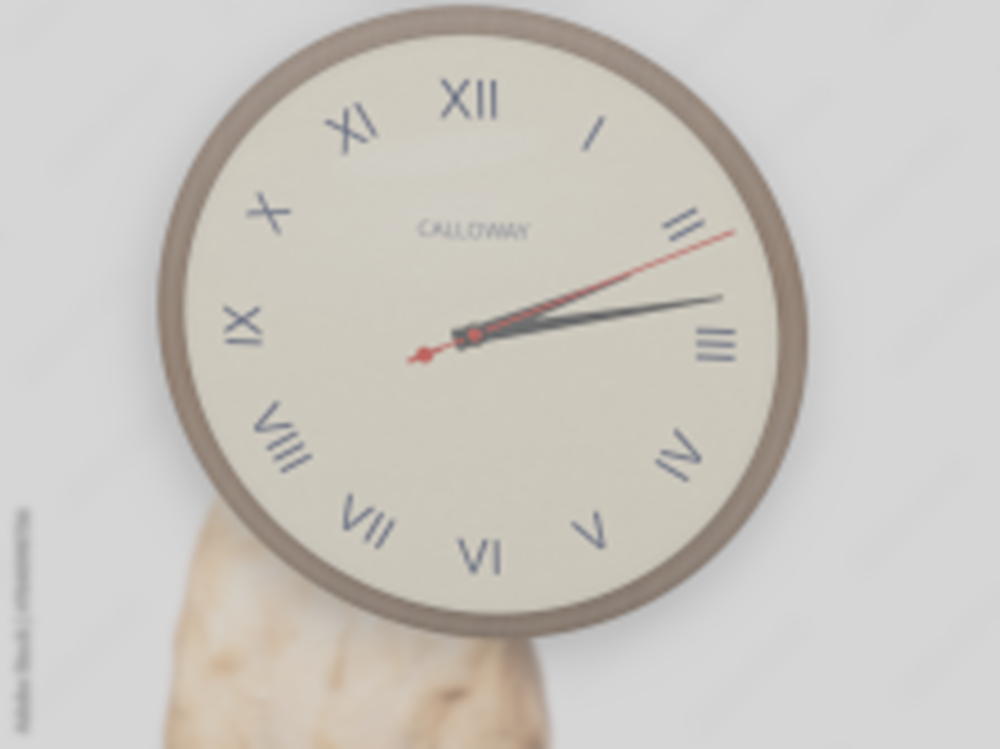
2:13:11
